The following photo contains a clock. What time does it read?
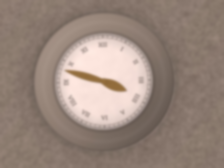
3:48
